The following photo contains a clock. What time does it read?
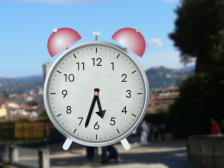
5:33
